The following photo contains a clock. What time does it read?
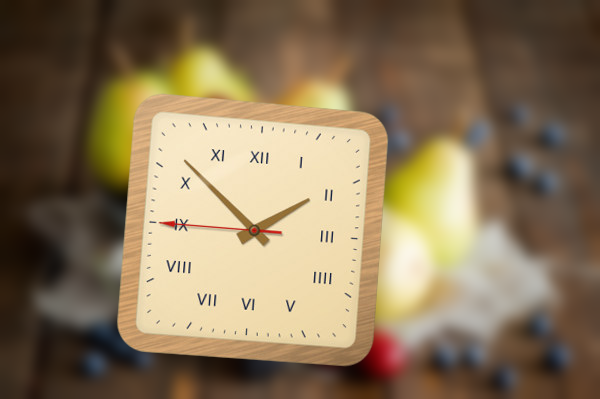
1:51:45
